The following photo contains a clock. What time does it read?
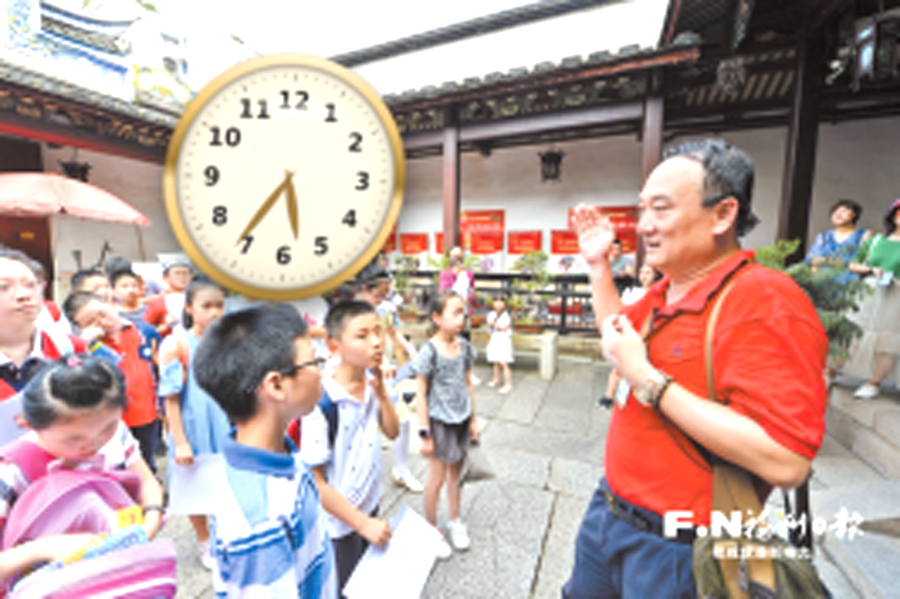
5:36
